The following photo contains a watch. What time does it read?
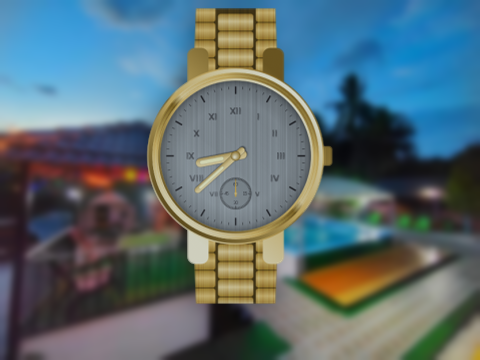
8:38
